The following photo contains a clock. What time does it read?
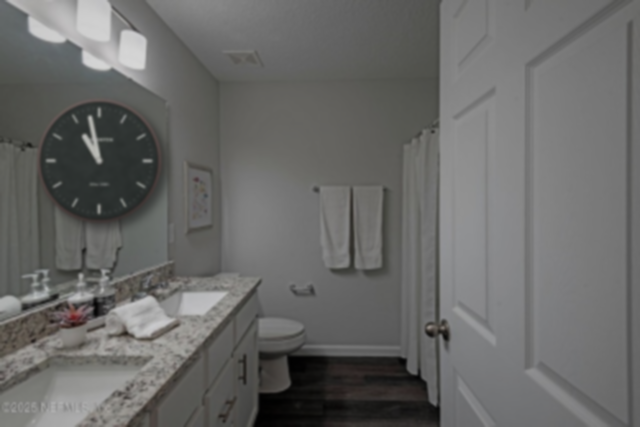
10:58
